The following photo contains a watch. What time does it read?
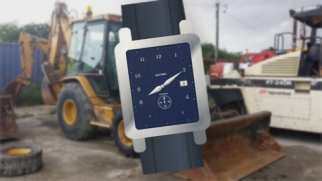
8:10
